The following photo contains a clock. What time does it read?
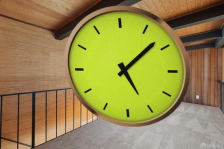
5:08
